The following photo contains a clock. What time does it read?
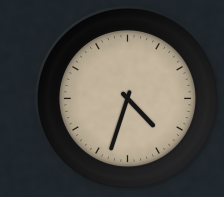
4:33
